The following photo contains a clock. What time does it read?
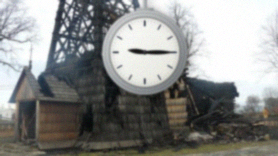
9:15
